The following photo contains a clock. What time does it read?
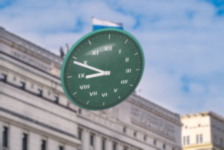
8:49
